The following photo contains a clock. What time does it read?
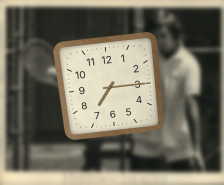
7:15
